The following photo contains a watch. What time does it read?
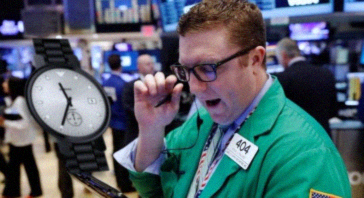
11:35
